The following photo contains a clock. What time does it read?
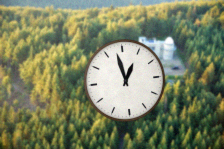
12:58
